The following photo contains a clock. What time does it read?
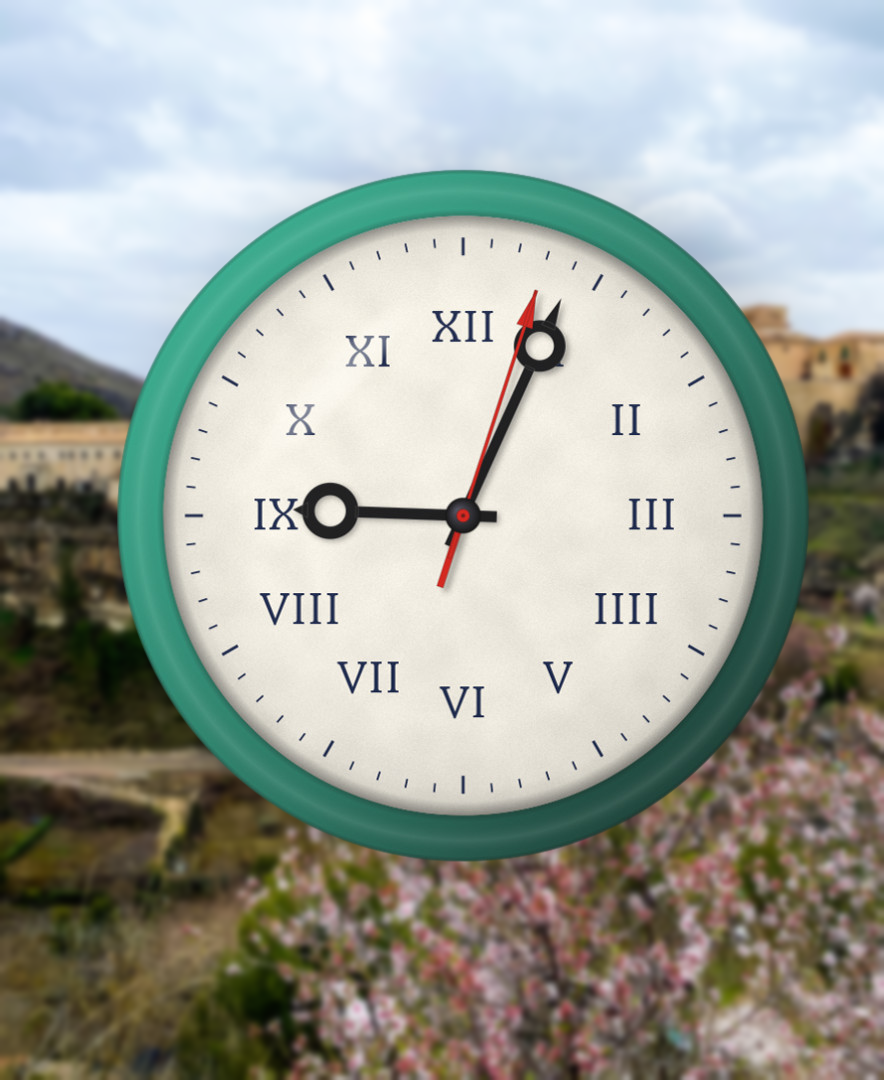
9:04:03
